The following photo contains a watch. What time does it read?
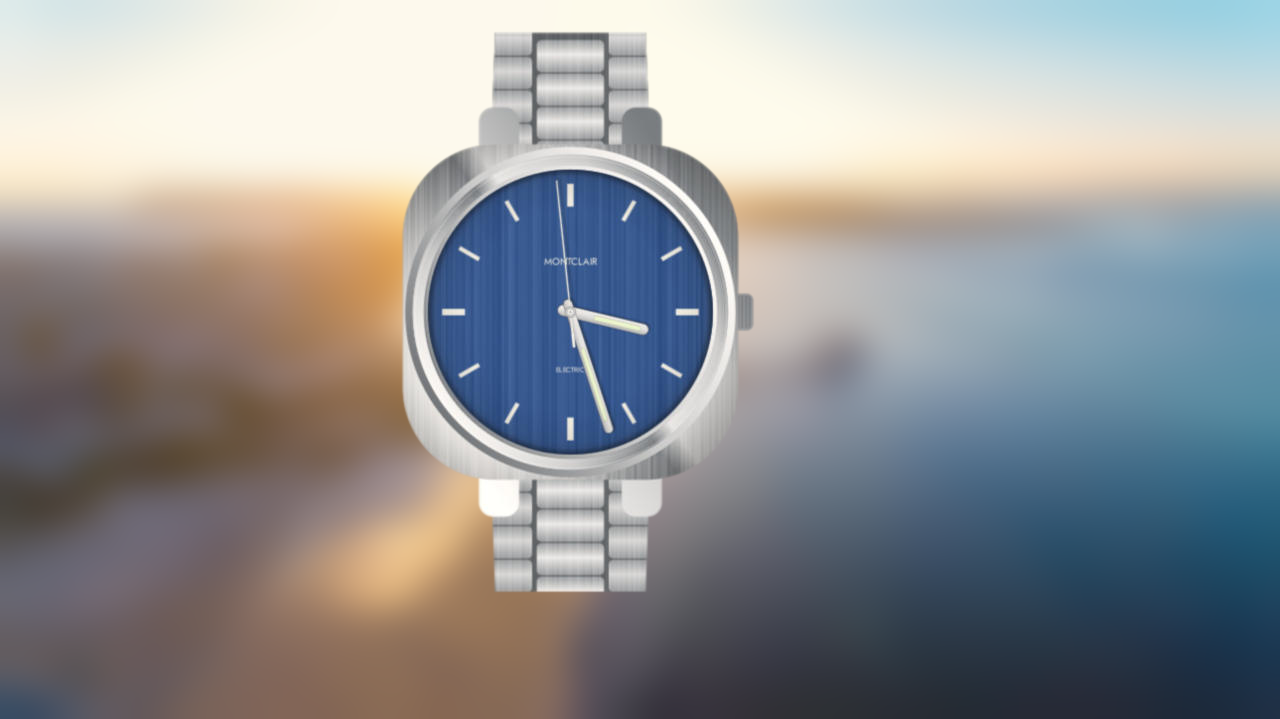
3:26:59
